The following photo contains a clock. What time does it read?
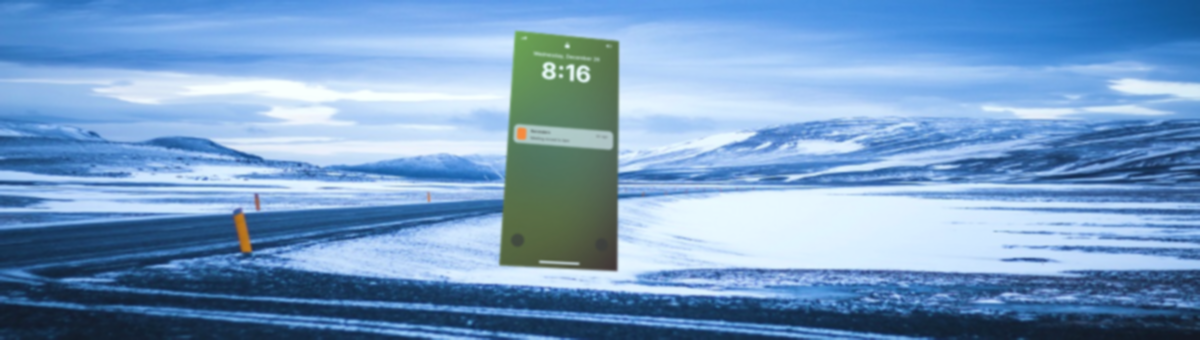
8:16
